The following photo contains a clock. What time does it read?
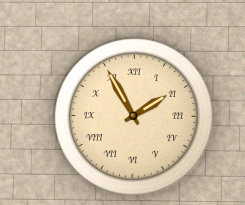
1:55
